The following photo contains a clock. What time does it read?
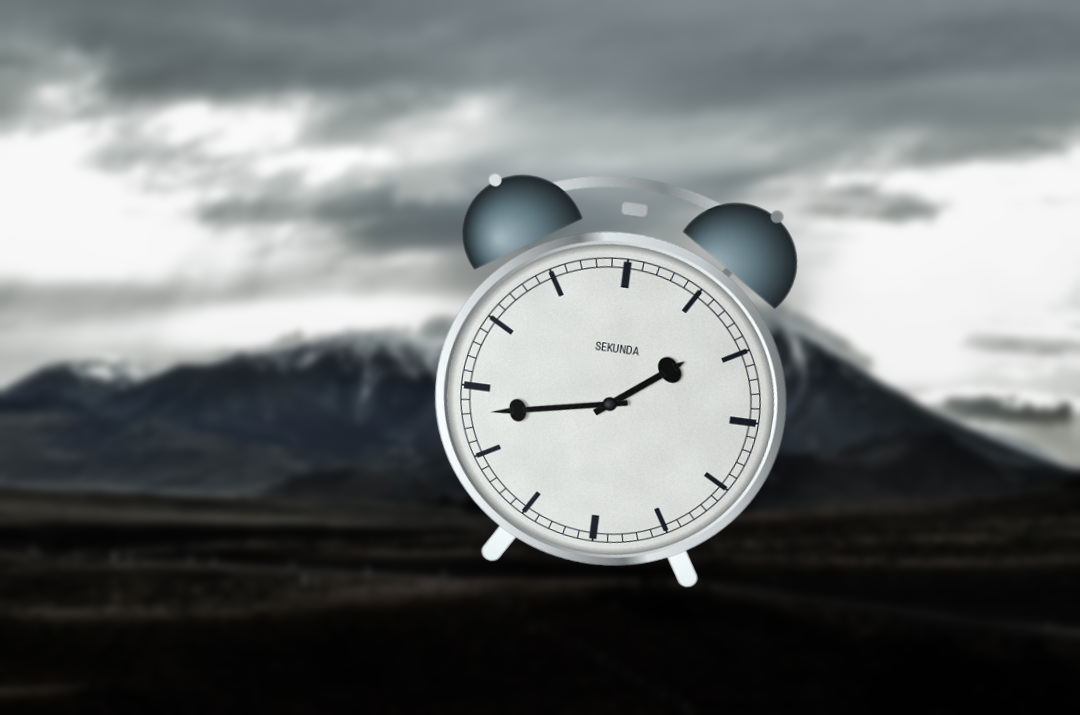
1:43
